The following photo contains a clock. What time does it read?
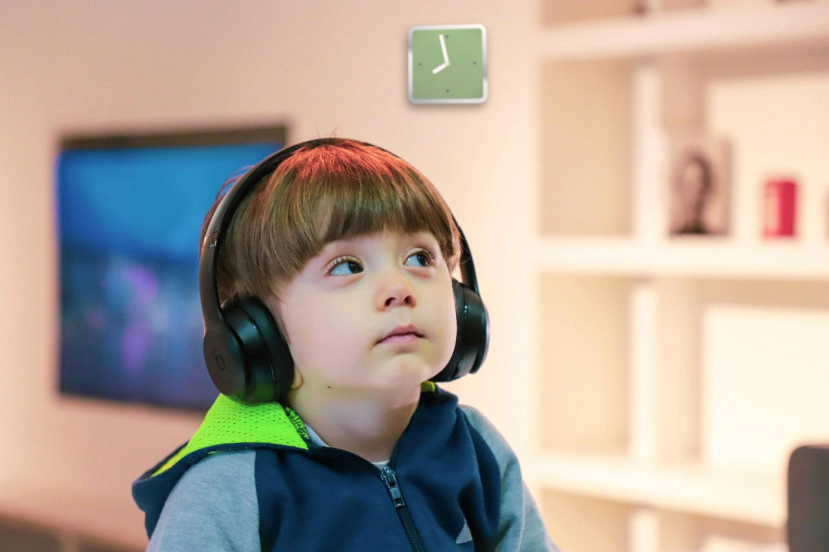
7:58
